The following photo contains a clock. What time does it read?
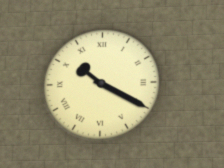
10:20
